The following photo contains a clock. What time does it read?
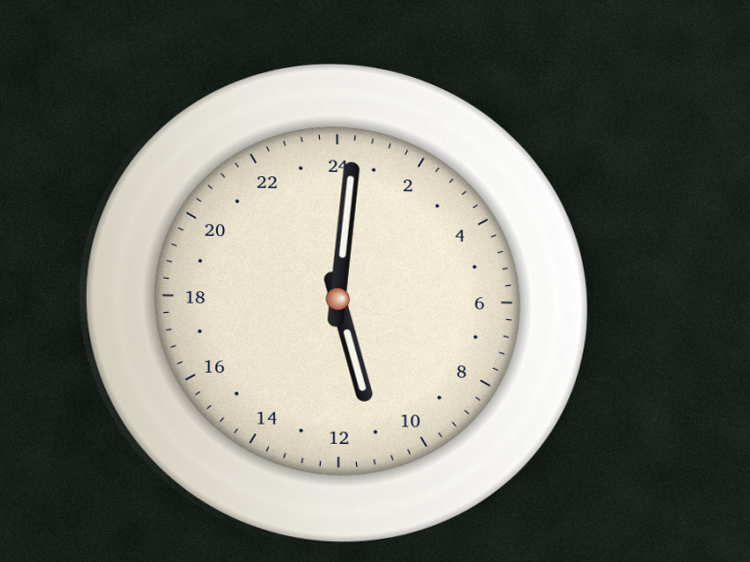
11:01
